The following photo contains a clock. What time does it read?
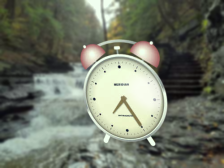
7:25
